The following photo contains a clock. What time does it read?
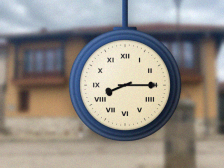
8:15
